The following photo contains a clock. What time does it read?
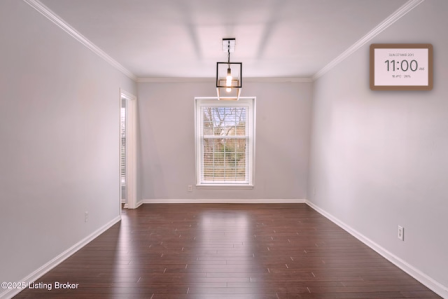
11:00
